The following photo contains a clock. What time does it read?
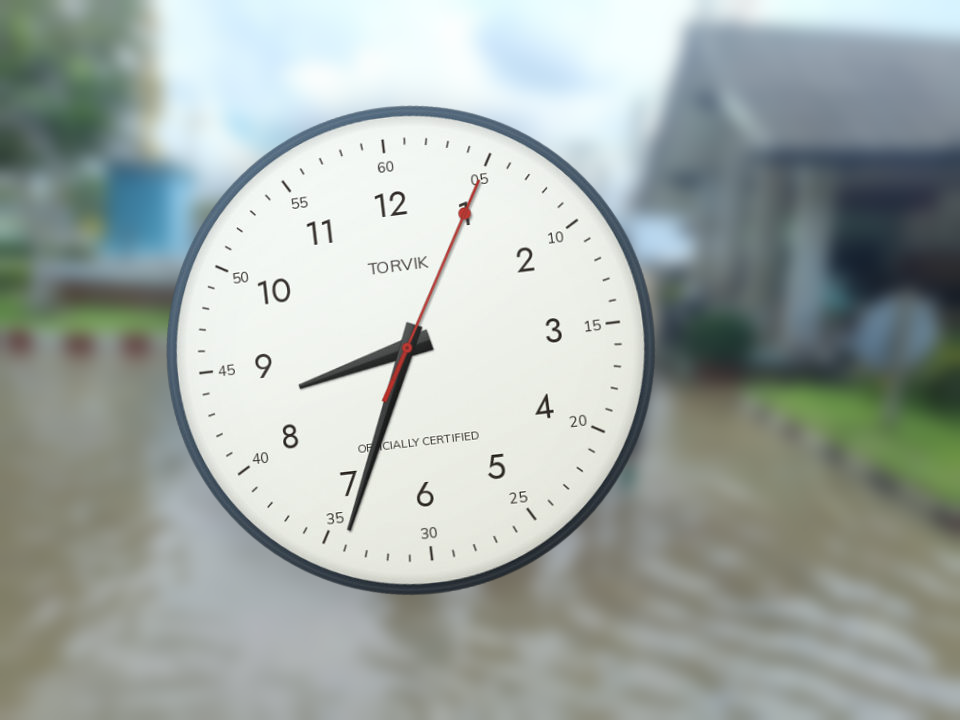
8:34:05
